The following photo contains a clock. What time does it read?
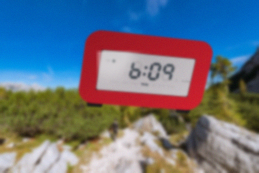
6:09
